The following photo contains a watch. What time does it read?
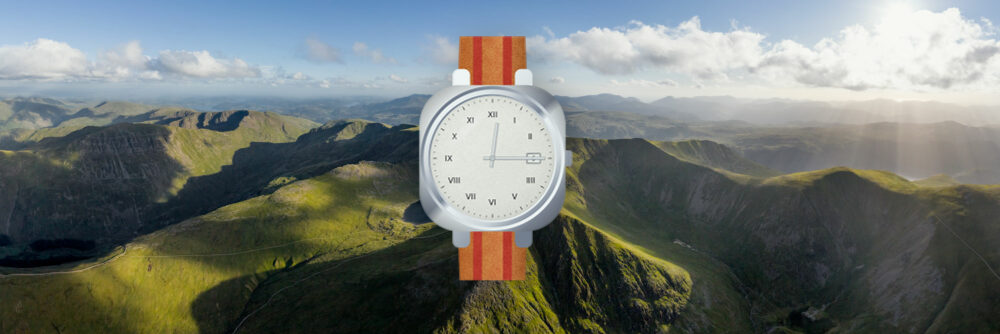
12:15
